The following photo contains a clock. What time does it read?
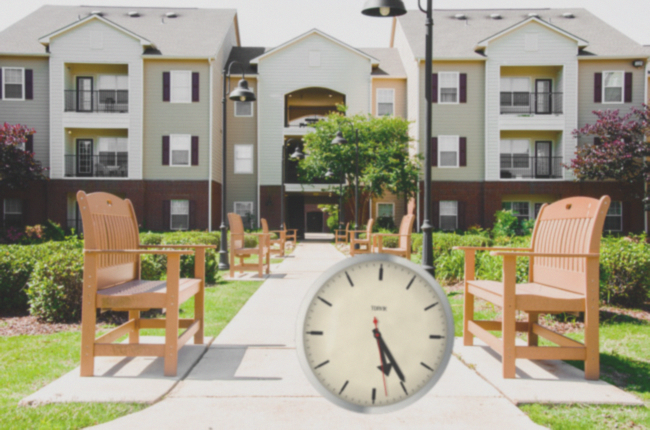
5:24:28
